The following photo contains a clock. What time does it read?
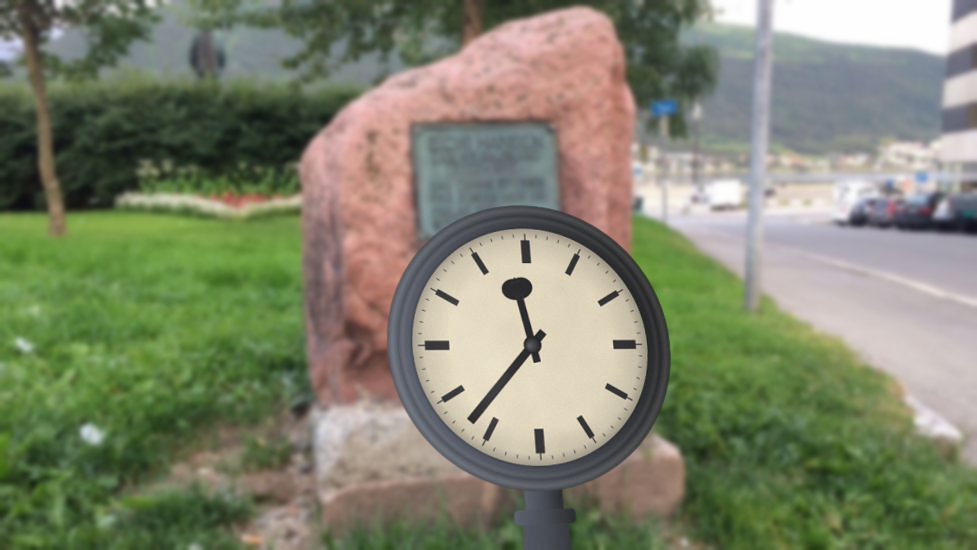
11:37
